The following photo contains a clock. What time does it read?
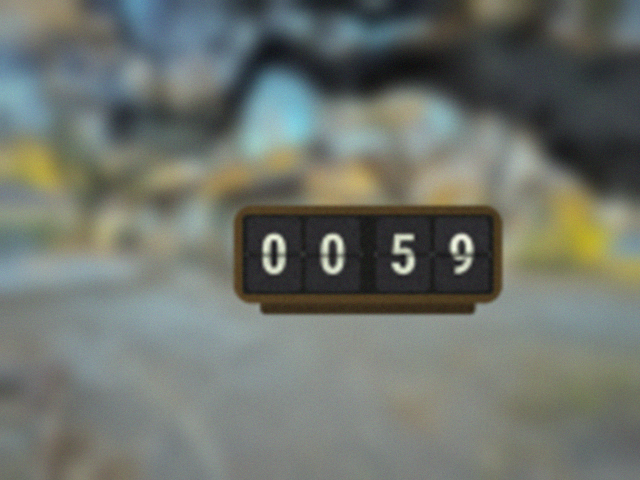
0:59
